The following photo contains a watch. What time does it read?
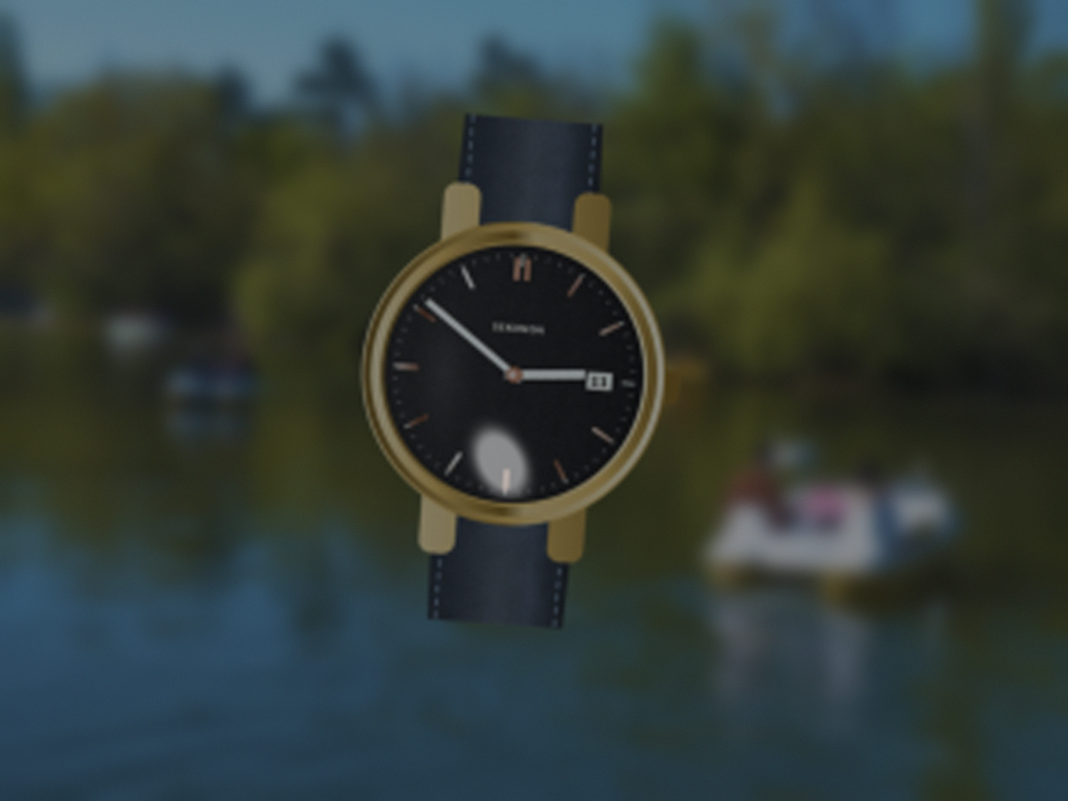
2:51
